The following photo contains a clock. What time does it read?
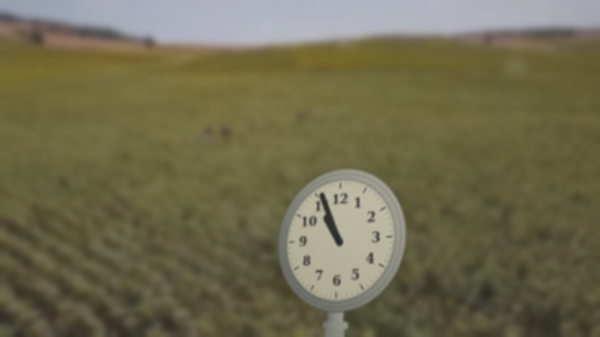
10:56
